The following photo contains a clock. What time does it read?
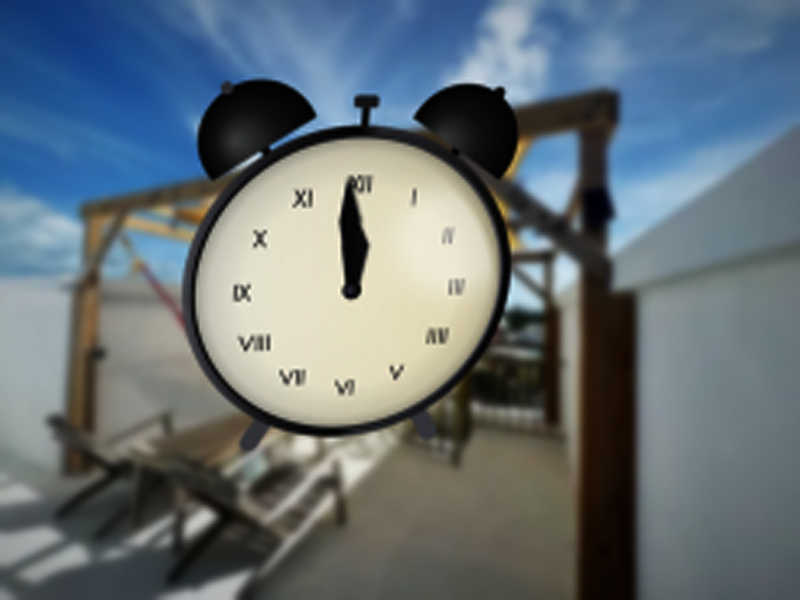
11:59
